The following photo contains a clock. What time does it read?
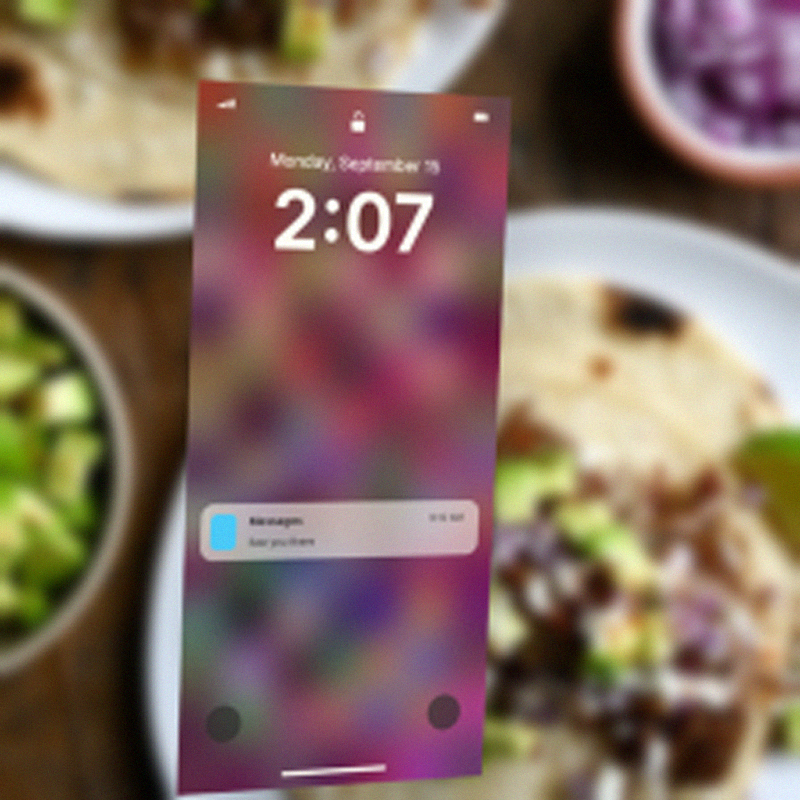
2:07
